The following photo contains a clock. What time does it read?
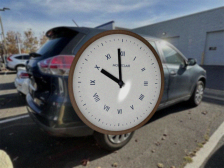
9:59
